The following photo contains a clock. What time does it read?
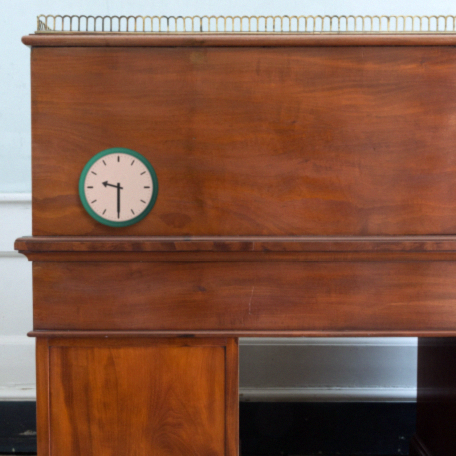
9:30
